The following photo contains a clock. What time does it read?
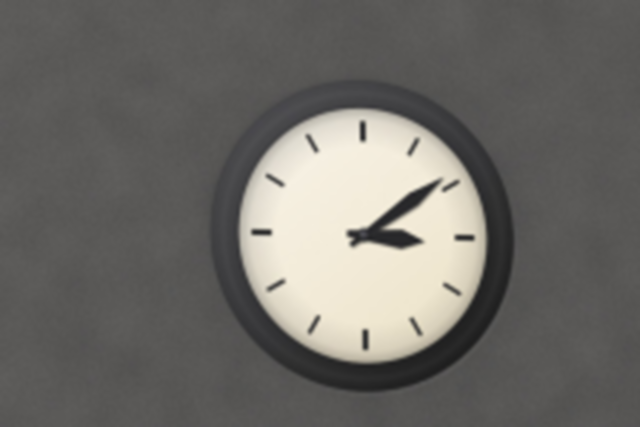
3:09
